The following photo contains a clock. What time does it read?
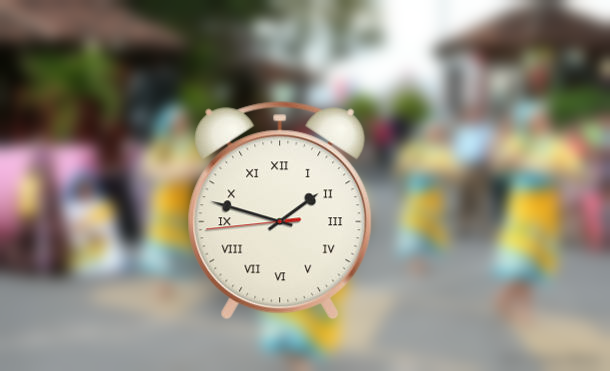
1:47:44
